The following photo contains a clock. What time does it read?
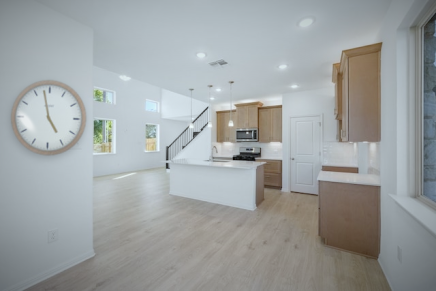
4:58
